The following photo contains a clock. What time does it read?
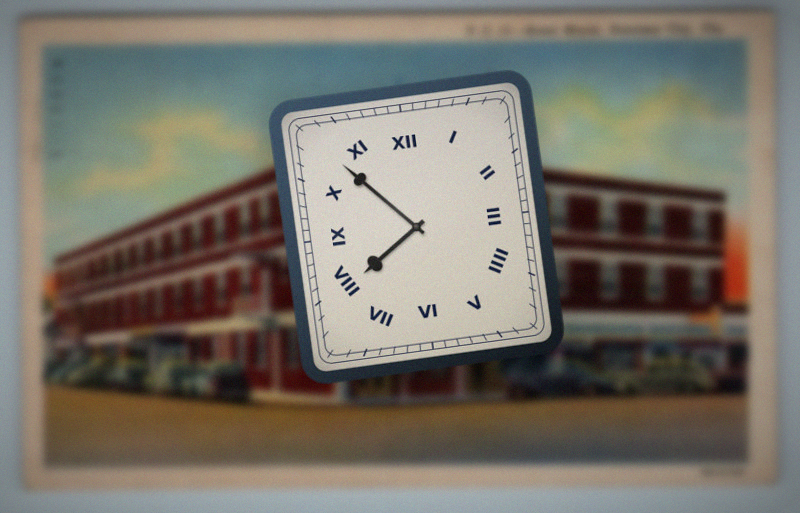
7:53
